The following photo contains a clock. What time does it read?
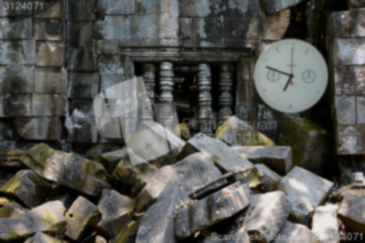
6:48
